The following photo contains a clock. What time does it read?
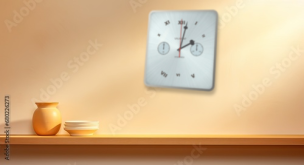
2:02
